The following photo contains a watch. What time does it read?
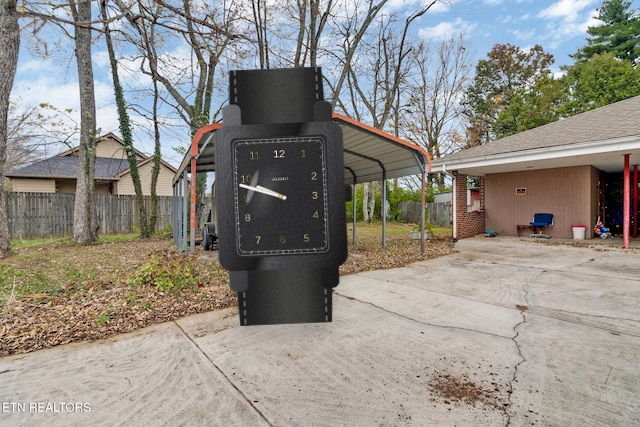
9:48
